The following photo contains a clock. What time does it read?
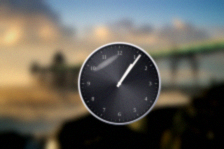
1:06
